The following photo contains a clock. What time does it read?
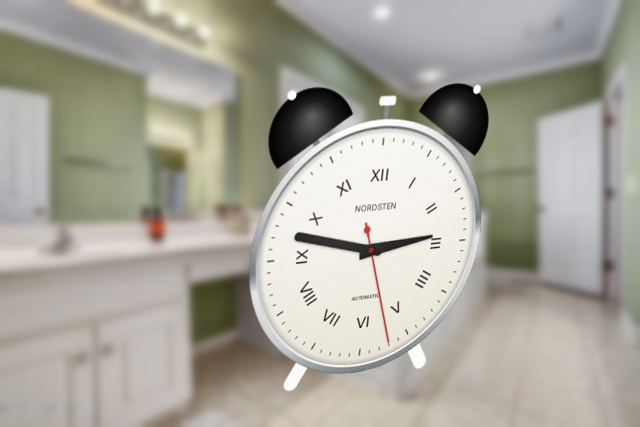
2:47:27
